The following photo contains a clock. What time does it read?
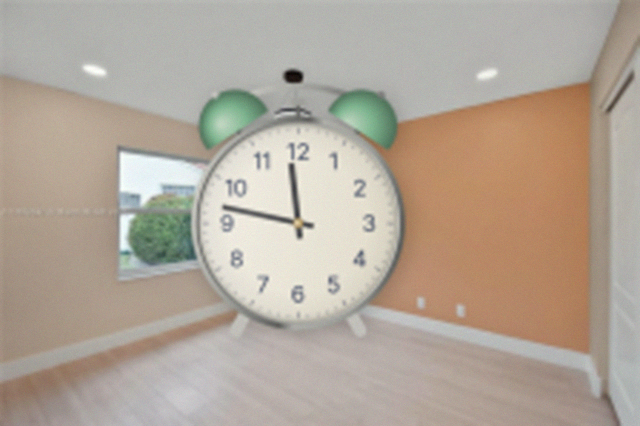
11:47
